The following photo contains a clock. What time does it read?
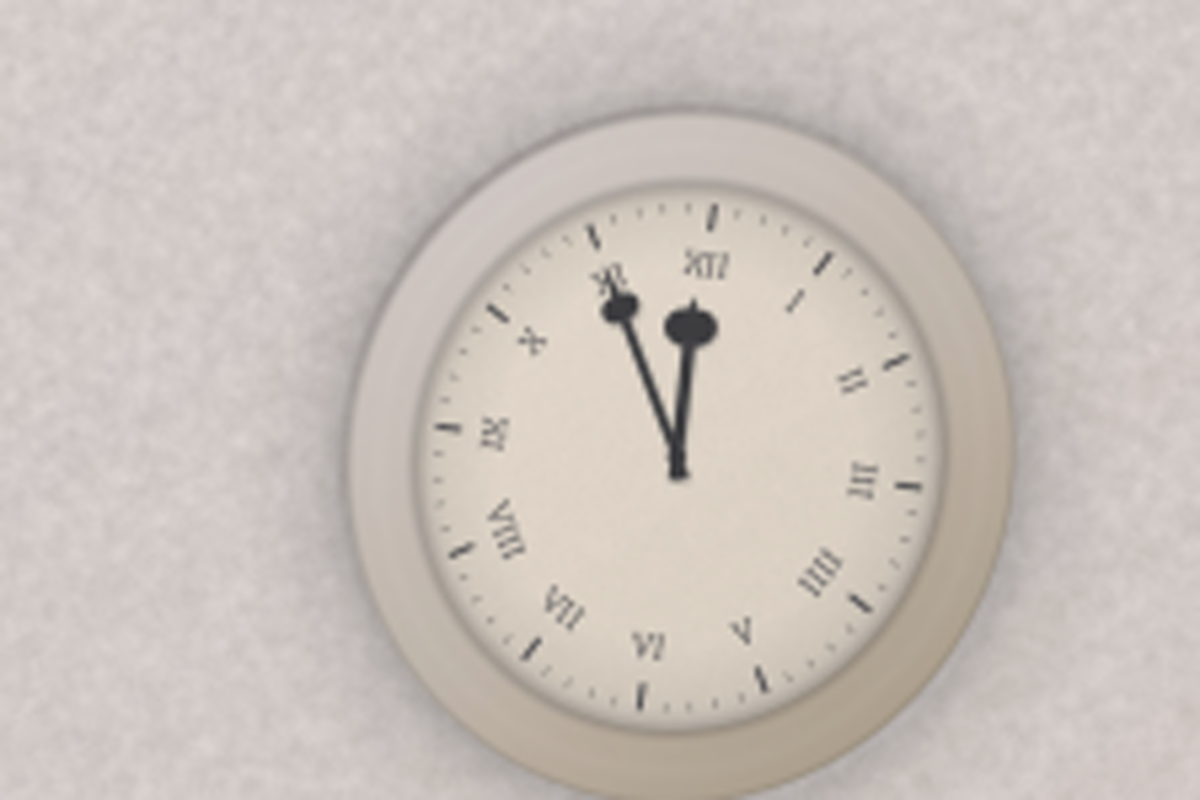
11:55
